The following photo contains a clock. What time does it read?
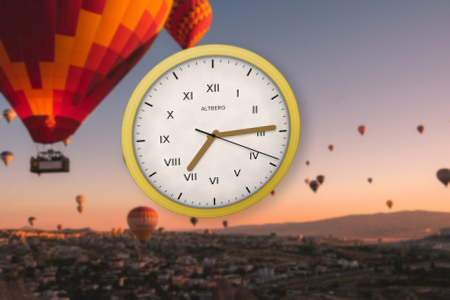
7:14:19
